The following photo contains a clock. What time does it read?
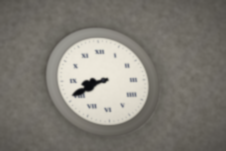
8:41
